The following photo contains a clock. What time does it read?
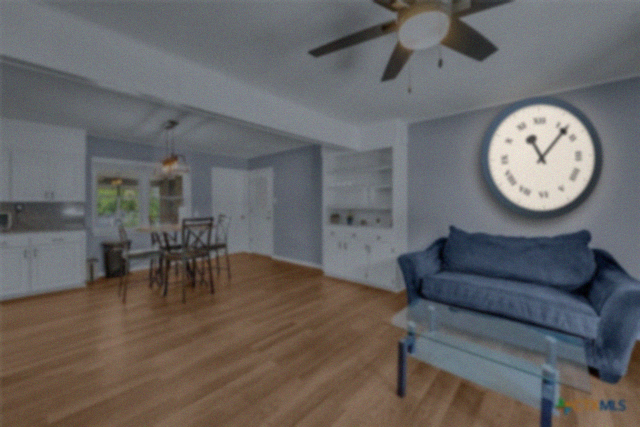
11:07
